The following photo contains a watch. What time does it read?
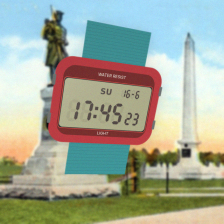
17:45:23
